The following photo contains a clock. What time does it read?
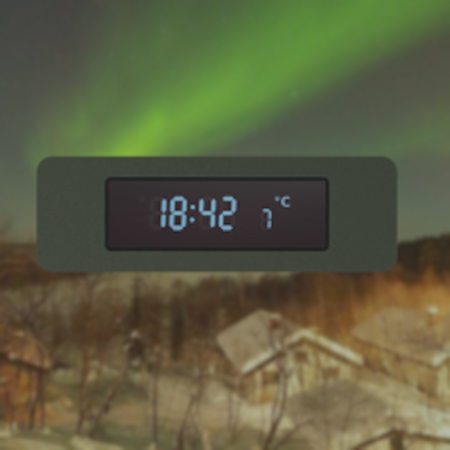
18:42
